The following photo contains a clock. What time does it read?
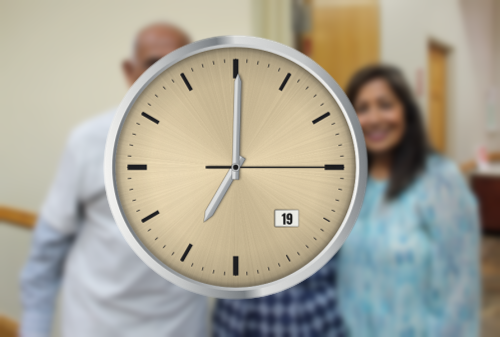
7:00:15
